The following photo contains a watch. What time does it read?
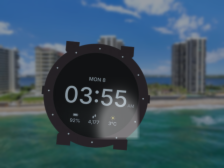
3:55
